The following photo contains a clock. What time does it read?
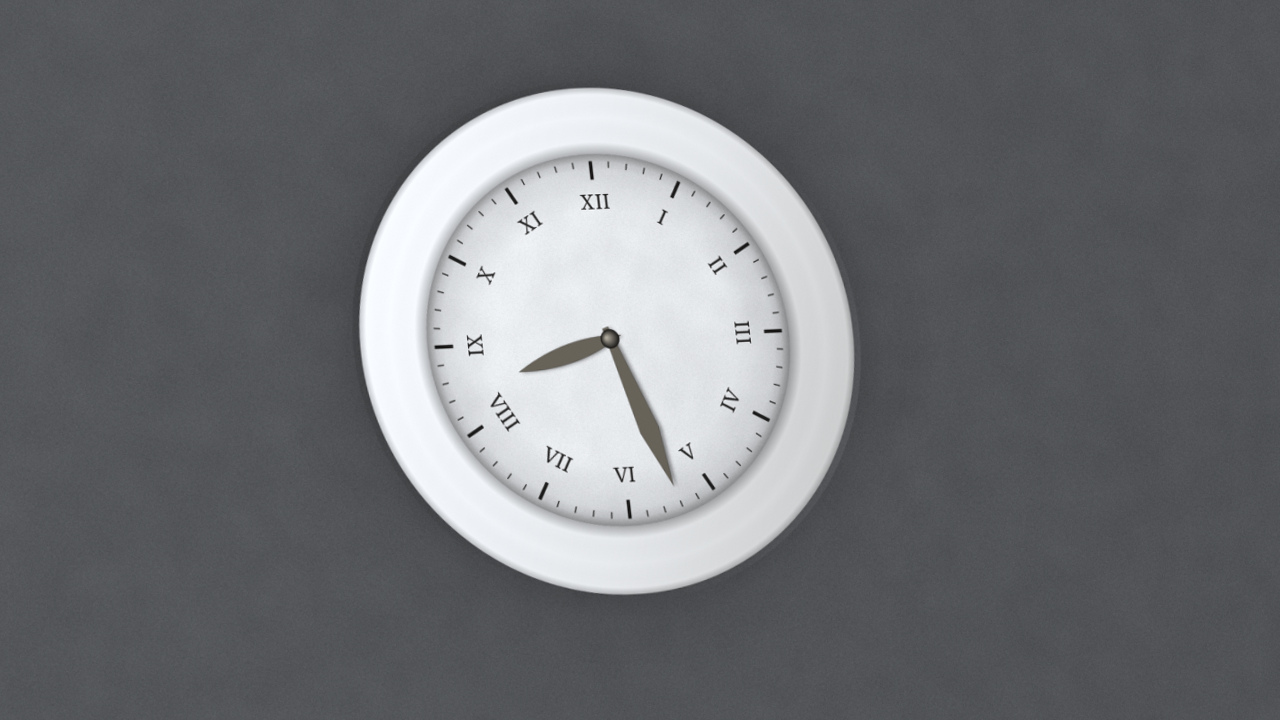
8:27
